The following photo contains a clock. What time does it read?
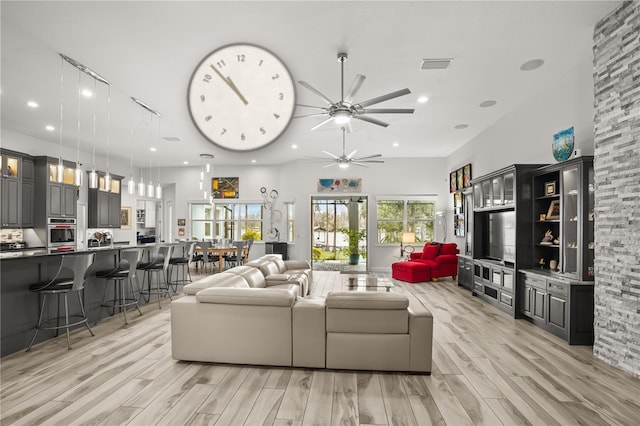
10:53
